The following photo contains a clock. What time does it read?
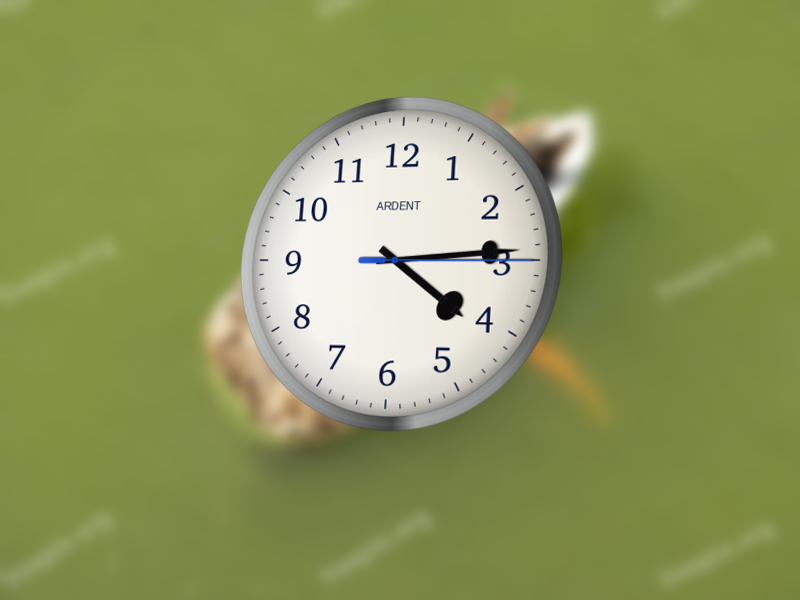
4:14:15
